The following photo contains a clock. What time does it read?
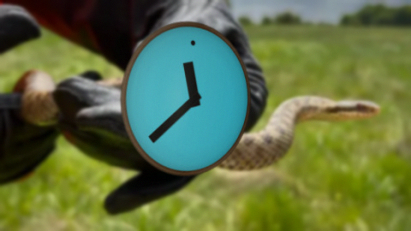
11:39
